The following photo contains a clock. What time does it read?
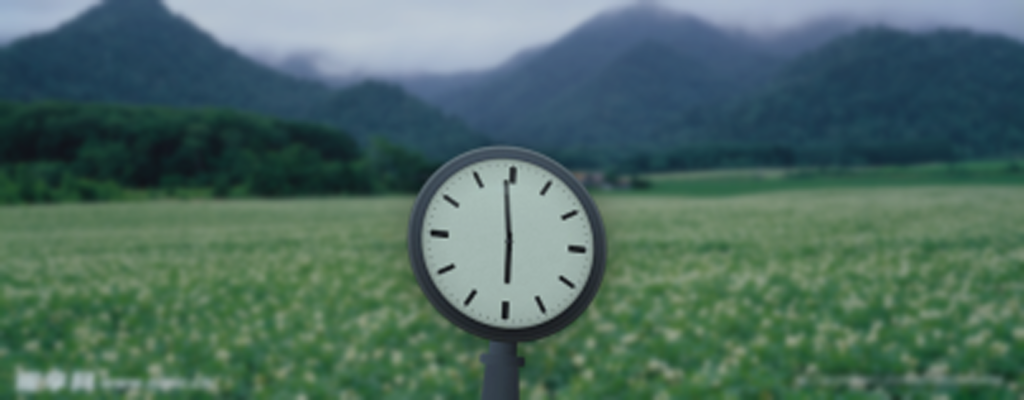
5:59
